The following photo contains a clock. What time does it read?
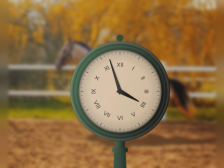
3:57
